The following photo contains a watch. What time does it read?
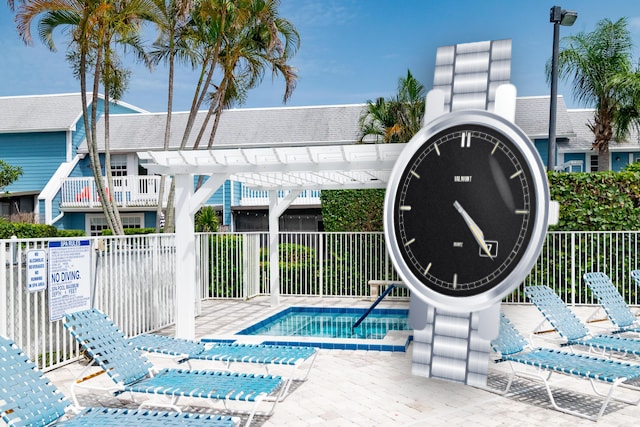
4:23
